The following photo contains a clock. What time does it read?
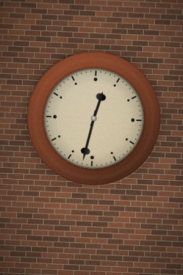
12:32
